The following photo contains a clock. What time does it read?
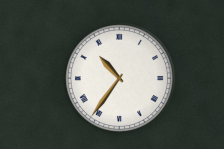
10:36
